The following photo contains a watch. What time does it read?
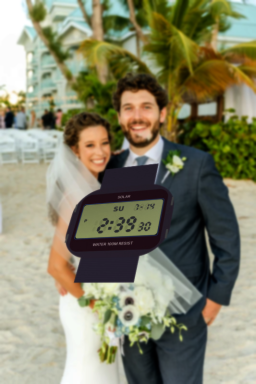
2:39:30
